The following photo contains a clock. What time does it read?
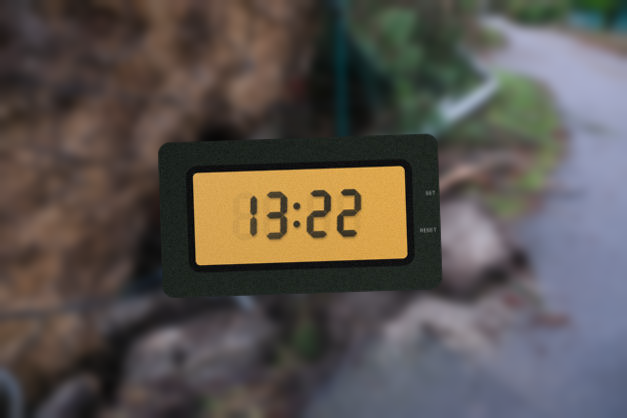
13:22
